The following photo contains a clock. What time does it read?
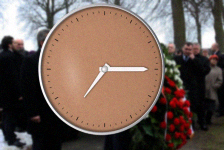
7:15
